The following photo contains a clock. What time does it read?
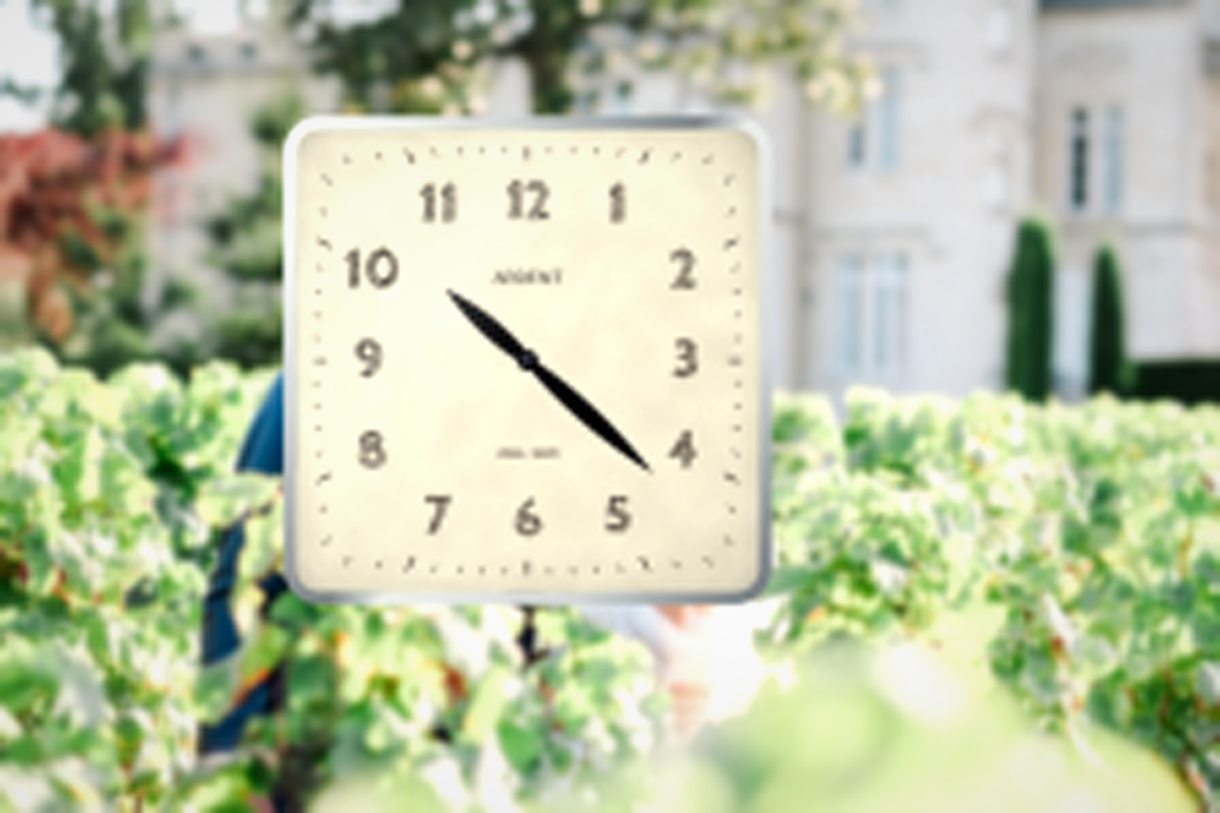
10:22
